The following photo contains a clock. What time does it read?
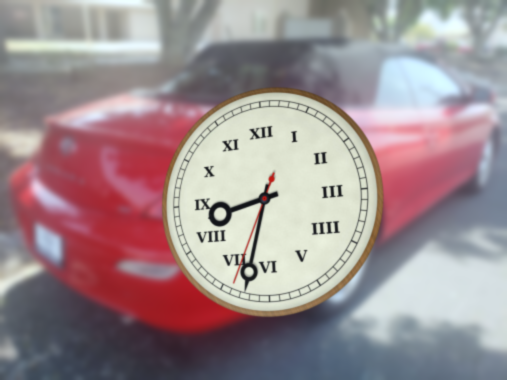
8:32:34
